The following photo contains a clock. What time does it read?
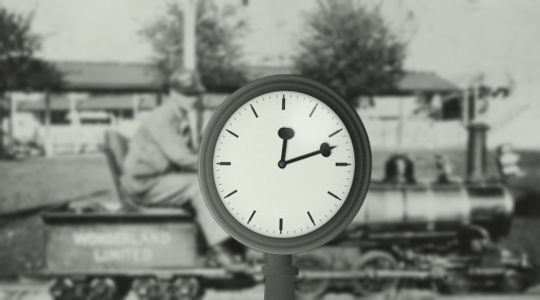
12:12
